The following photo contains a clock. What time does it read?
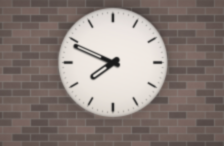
7:49
